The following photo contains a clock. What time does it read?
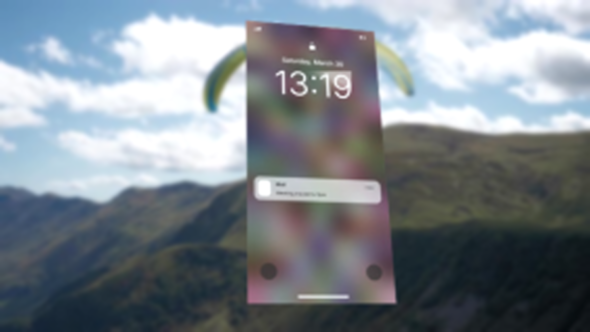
13:19
